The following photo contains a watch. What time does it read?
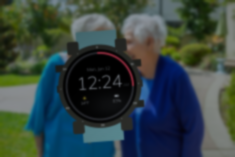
12:24
